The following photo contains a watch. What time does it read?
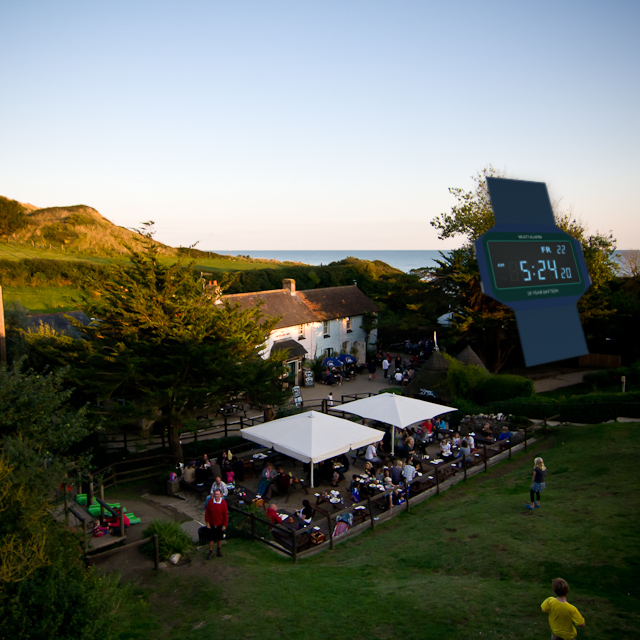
5:24:20
